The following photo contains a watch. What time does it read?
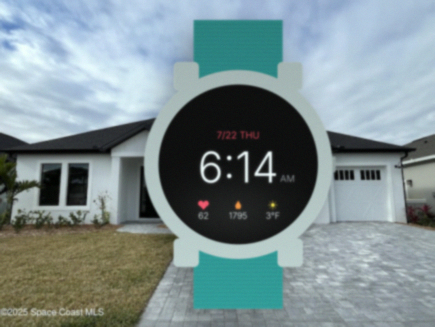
6:14
